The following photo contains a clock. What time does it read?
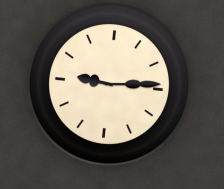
9:14
